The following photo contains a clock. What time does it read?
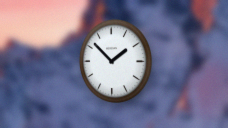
1:52
